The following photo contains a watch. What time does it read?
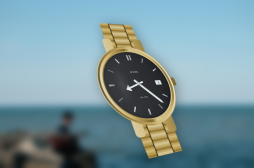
8:23
